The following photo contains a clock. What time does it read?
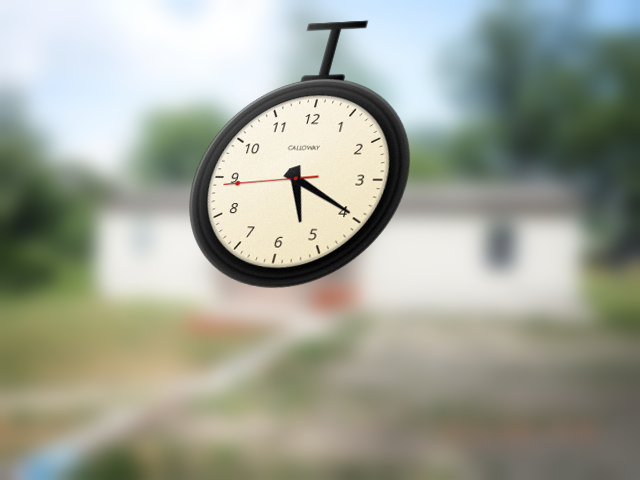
5:19:44
